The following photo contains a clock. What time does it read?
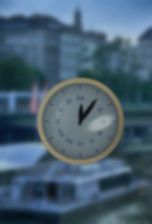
12:06
